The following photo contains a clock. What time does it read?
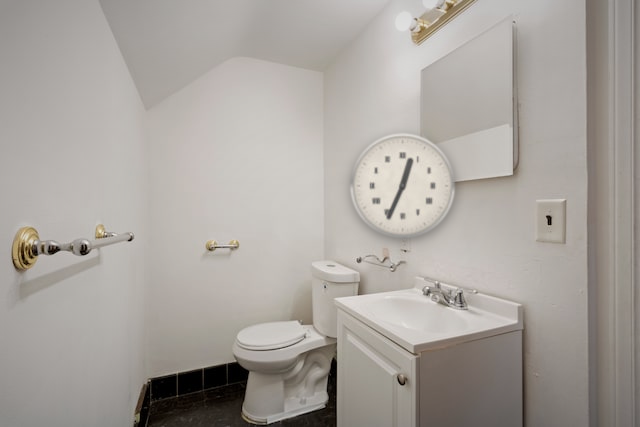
12:34
